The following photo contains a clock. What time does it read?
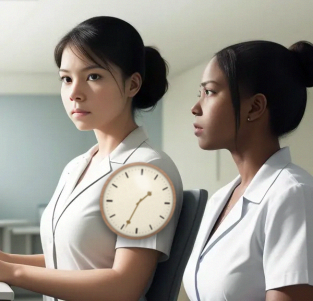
1:34
